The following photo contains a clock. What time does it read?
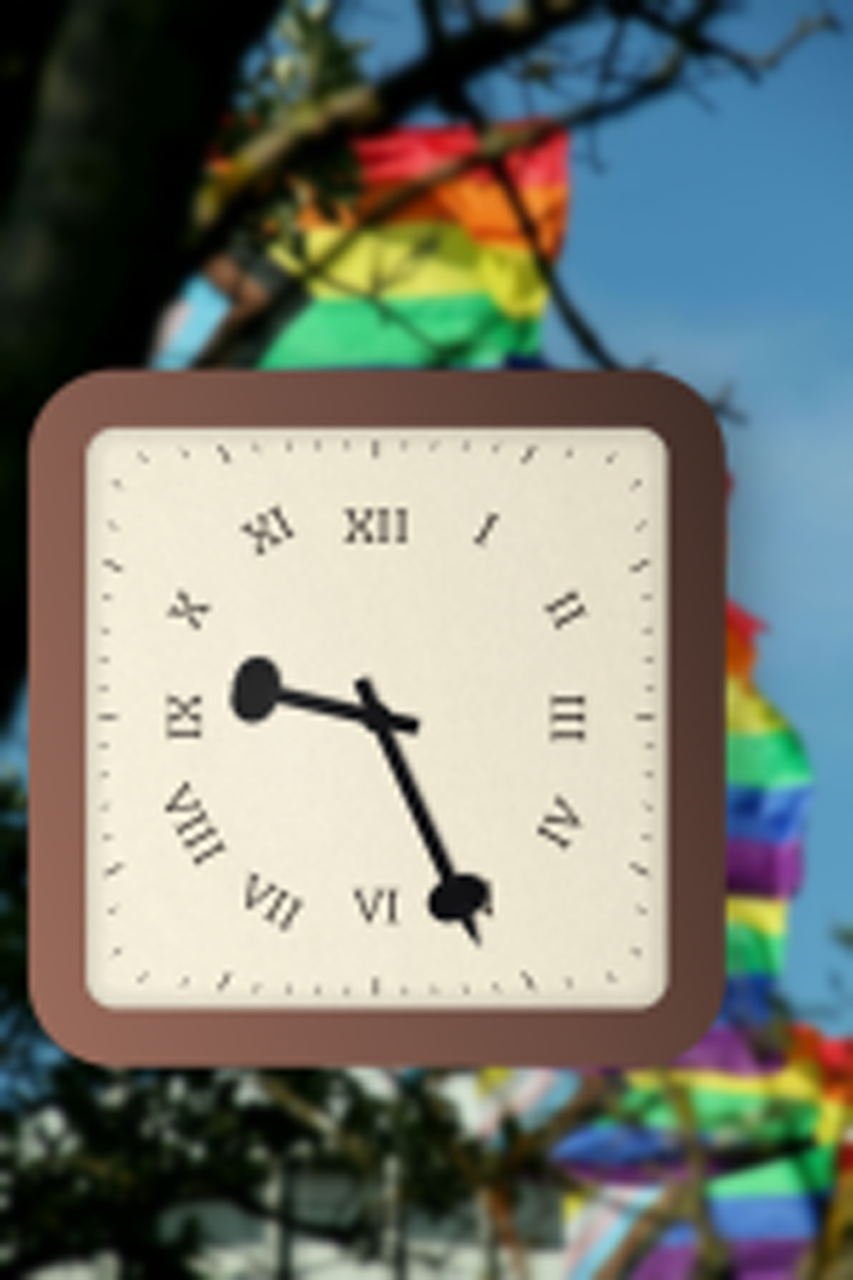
9:26
